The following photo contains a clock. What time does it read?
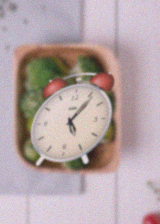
5:06
